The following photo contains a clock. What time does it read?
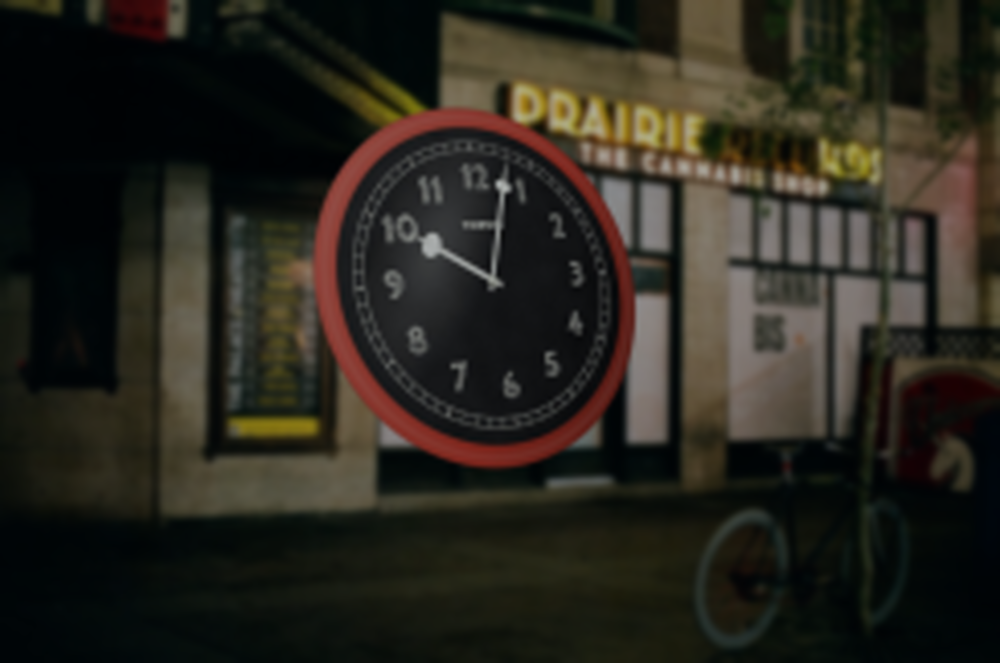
10:03
